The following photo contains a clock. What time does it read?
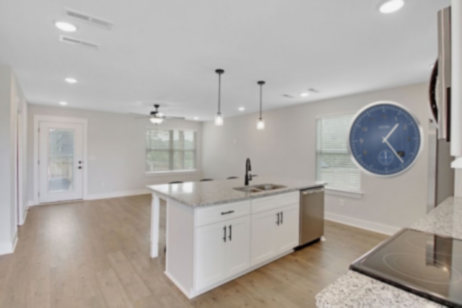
1:24
